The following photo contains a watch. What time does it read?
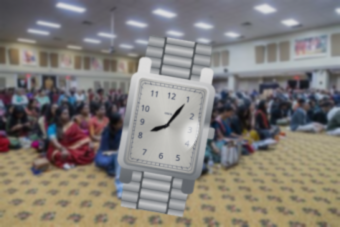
8:05
